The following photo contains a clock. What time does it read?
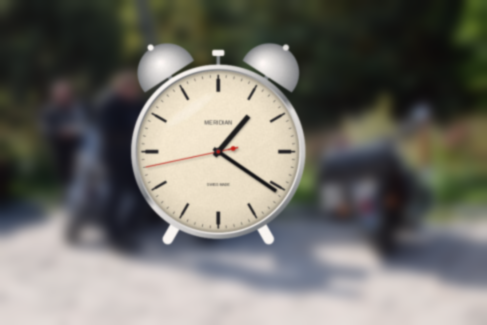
1:20:43
